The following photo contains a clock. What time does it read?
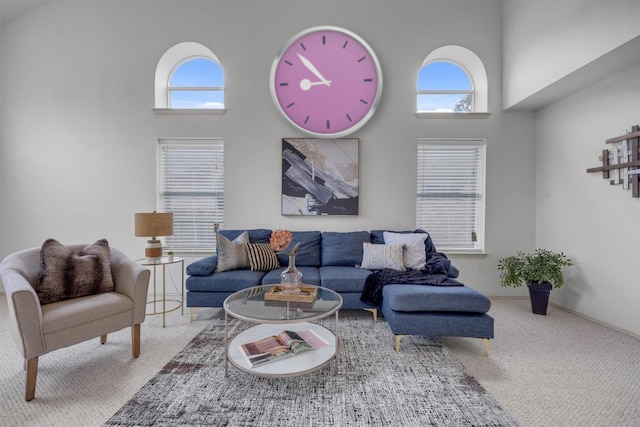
8:53
